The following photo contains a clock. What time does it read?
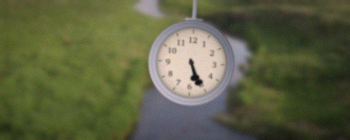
5:26
